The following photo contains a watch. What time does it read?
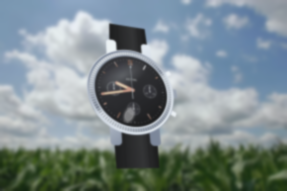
9:43
